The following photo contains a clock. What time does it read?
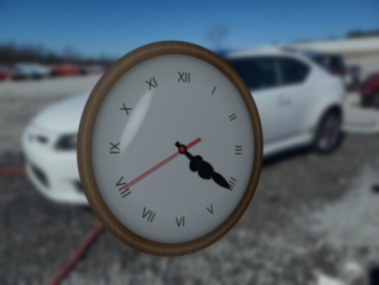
4:20:40
